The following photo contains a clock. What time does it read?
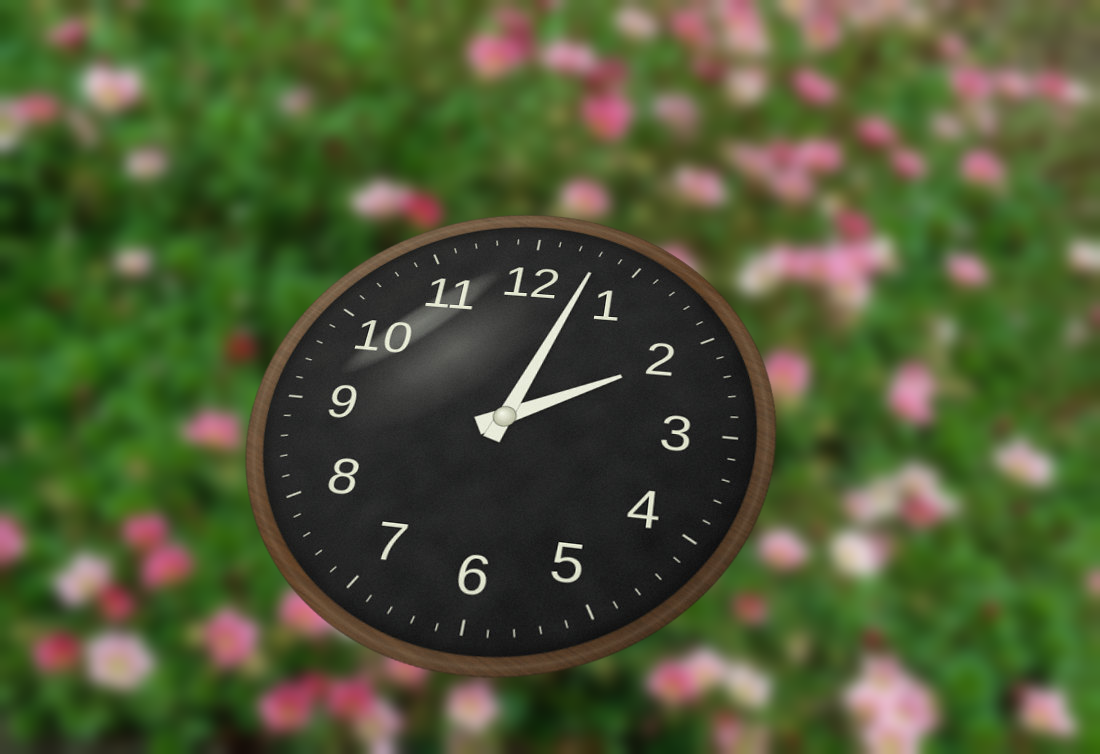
2:03
